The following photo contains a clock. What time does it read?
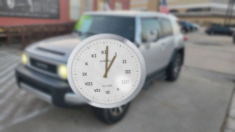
1:01
